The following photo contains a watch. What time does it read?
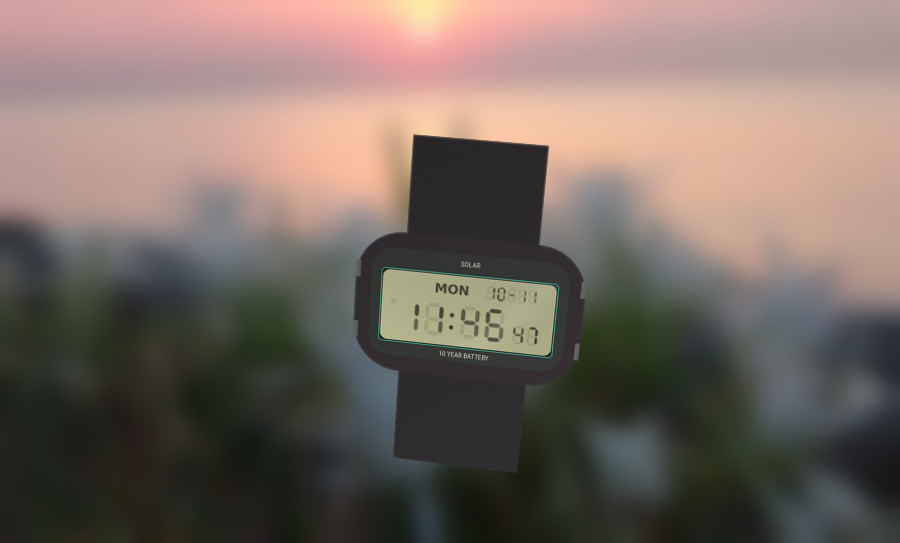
11:46:47
